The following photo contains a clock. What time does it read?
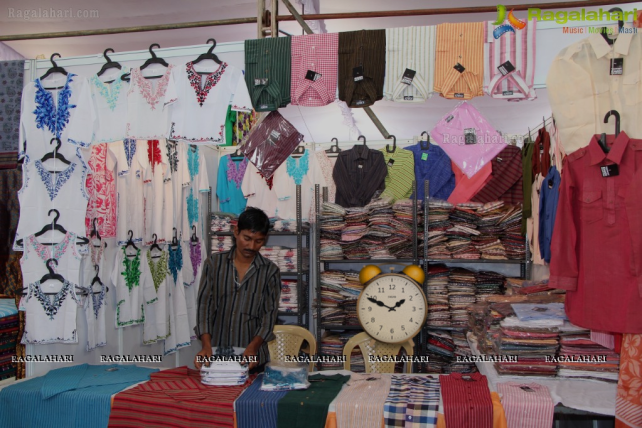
1:49
